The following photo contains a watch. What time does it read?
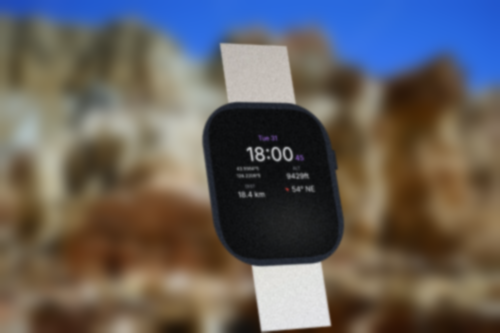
18:00
